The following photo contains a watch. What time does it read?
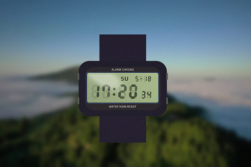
17:20:34
